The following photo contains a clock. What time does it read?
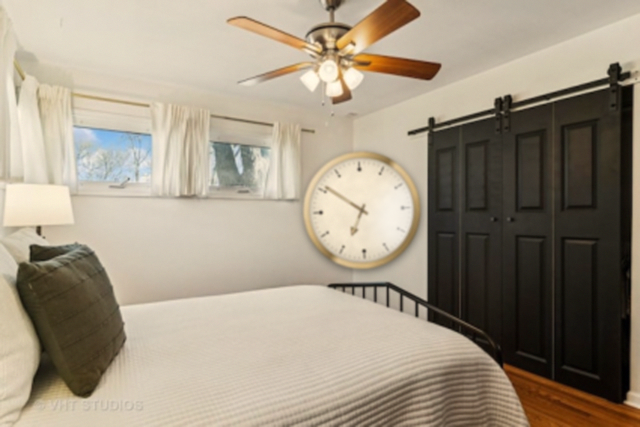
6:51
